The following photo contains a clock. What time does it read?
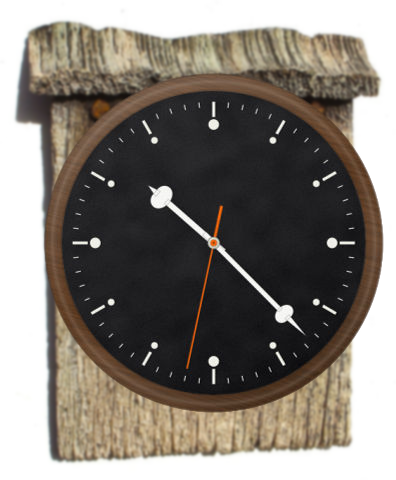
10:22:32
